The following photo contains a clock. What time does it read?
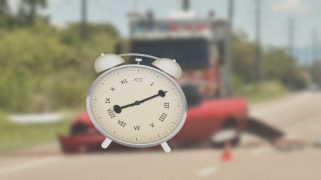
8:10
